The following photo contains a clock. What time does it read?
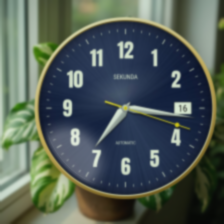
7:16:18
